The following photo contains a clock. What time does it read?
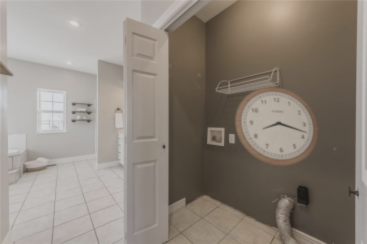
8:18
